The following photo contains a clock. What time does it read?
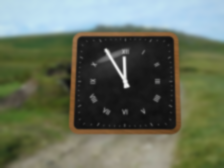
11:55
